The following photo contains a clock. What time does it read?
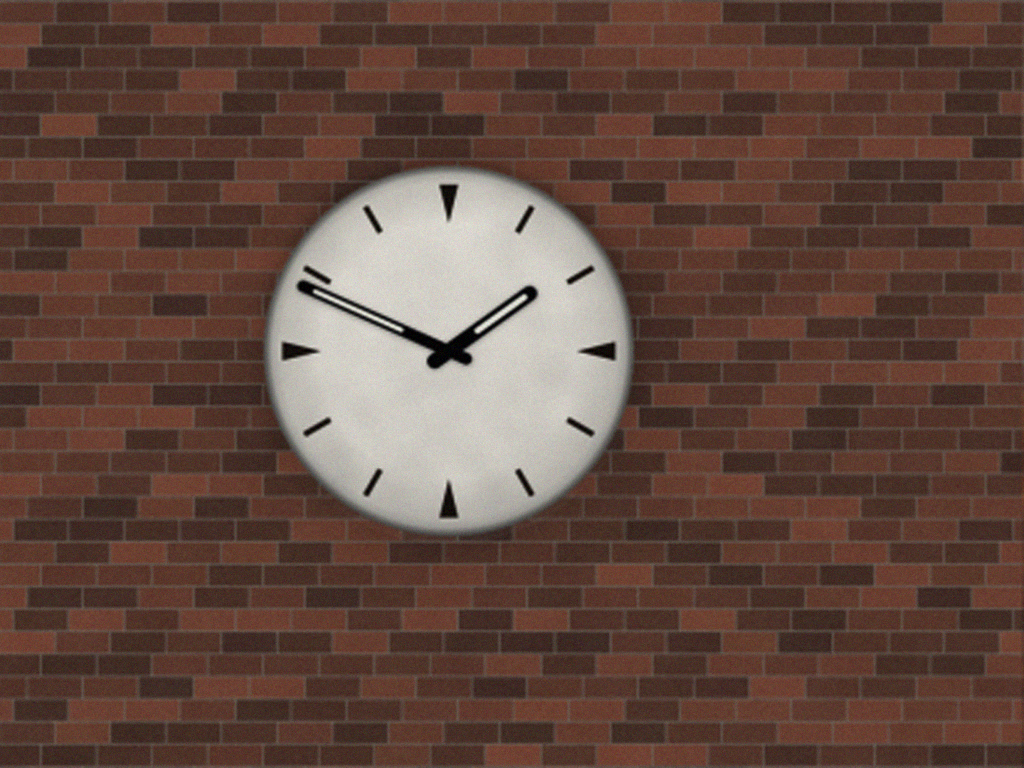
1:49
